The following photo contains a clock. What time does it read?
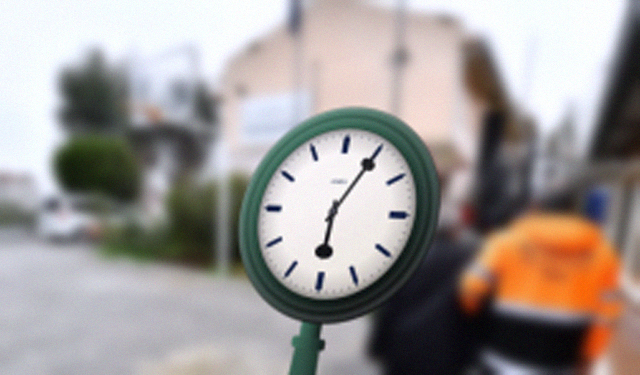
6:05
